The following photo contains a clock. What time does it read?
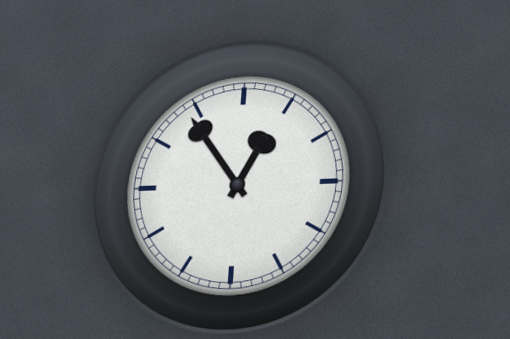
12:54
